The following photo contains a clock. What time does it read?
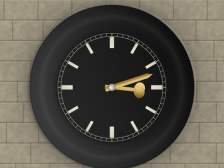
3:12
